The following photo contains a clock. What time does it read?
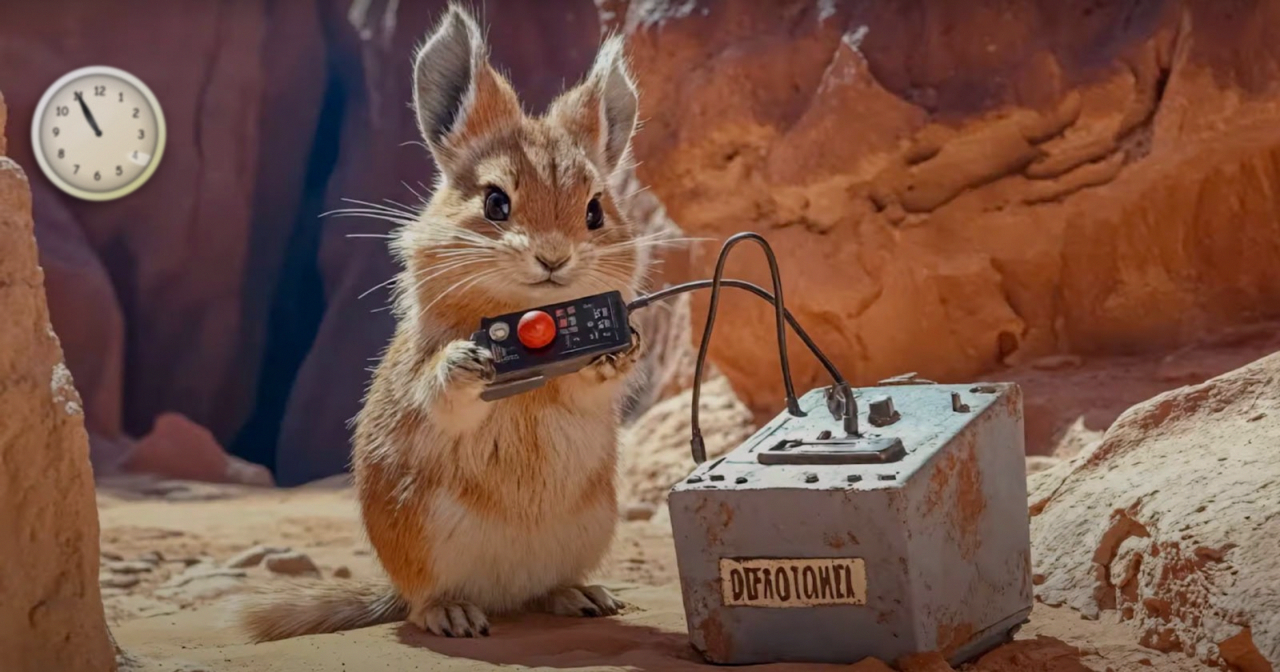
10:55
